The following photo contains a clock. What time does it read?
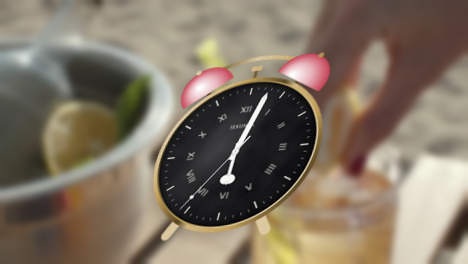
6:02:36
